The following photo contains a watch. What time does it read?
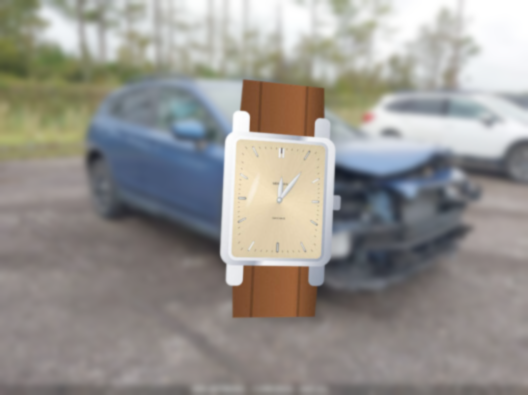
12:06
